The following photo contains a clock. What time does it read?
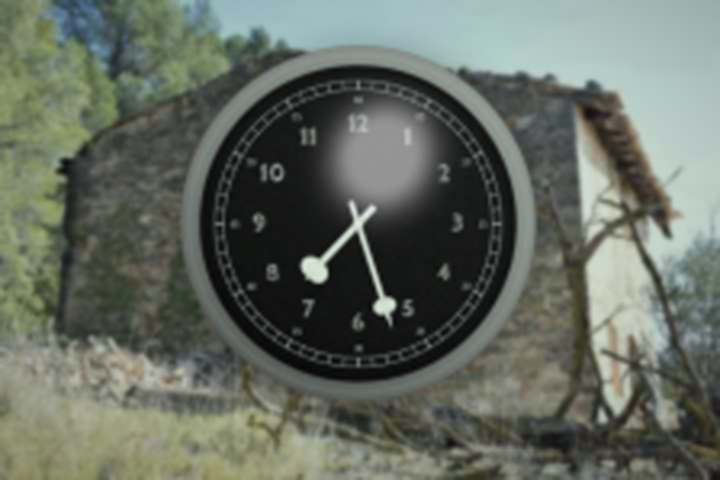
7:27
